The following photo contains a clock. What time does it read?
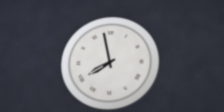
7:58
